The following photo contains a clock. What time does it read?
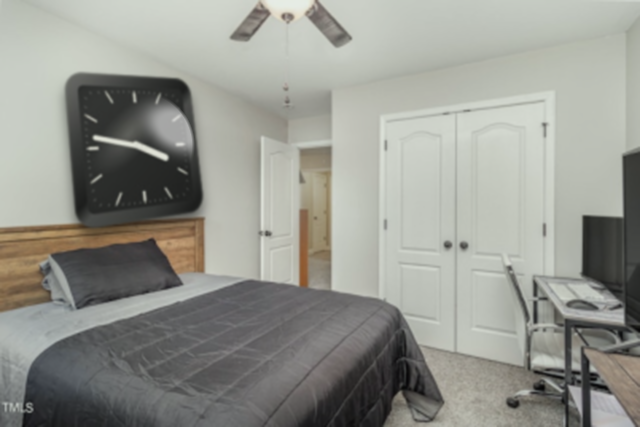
3:47
